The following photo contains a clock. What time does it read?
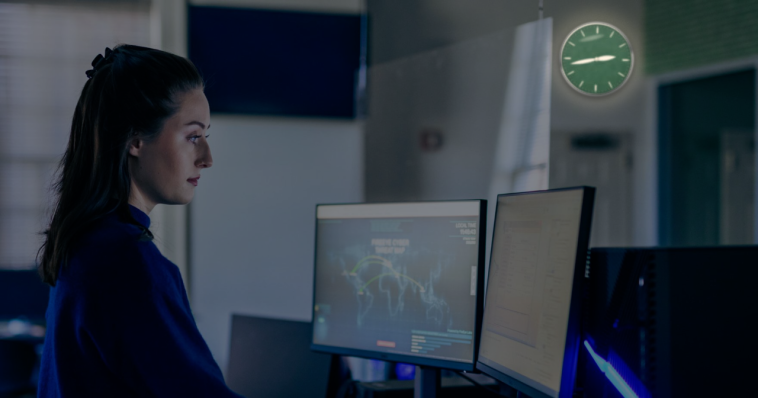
2:43
